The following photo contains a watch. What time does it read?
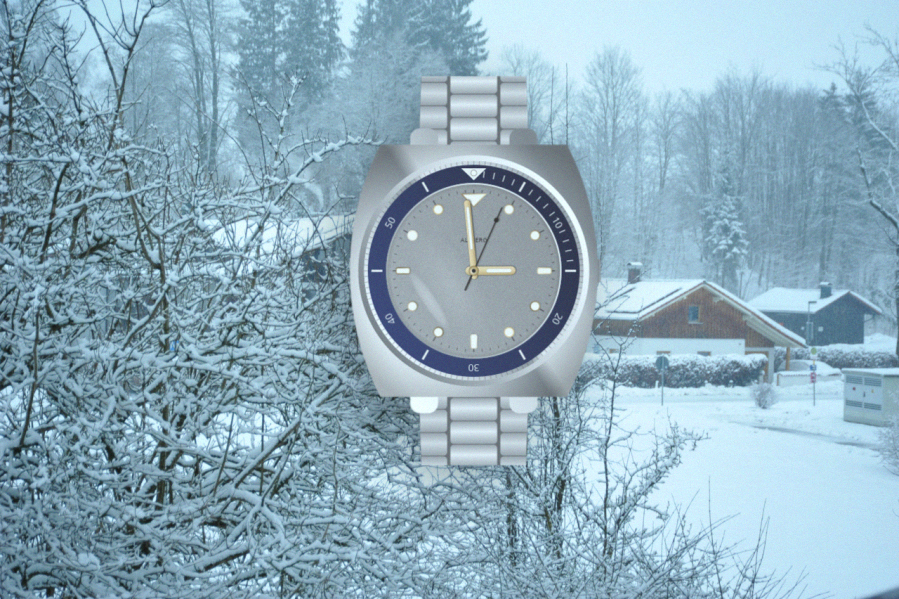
2:59:04
